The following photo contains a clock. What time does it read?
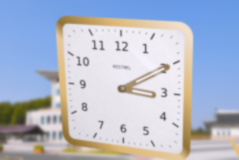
3:10
